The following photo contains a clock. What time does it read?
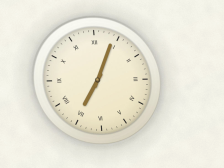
7:04
